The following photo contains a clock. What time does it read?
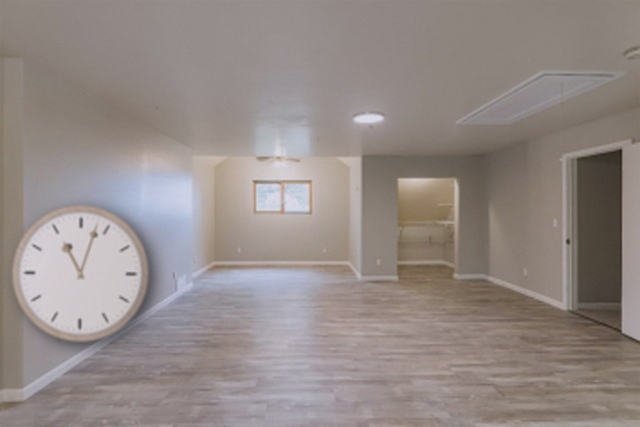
11:03
